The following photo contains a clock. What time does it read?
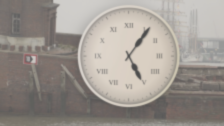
5:06
